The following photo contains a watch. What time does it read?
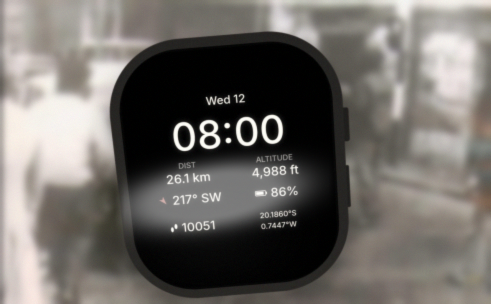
8:00
